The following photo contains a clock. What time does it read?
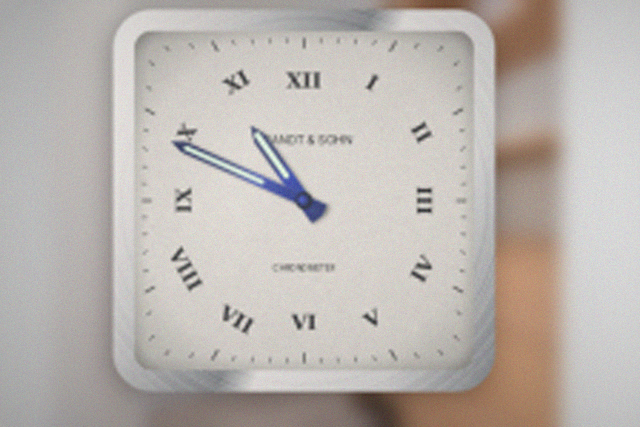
10:49
